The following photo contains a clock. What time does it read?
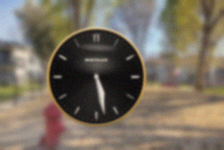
5:28
